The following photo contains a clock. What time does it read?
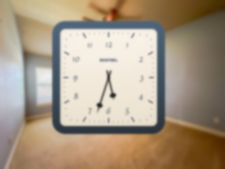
5:33
